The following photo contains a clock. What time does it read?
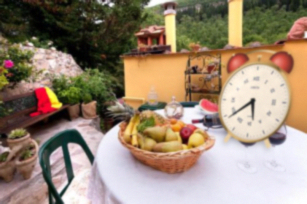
5:39
